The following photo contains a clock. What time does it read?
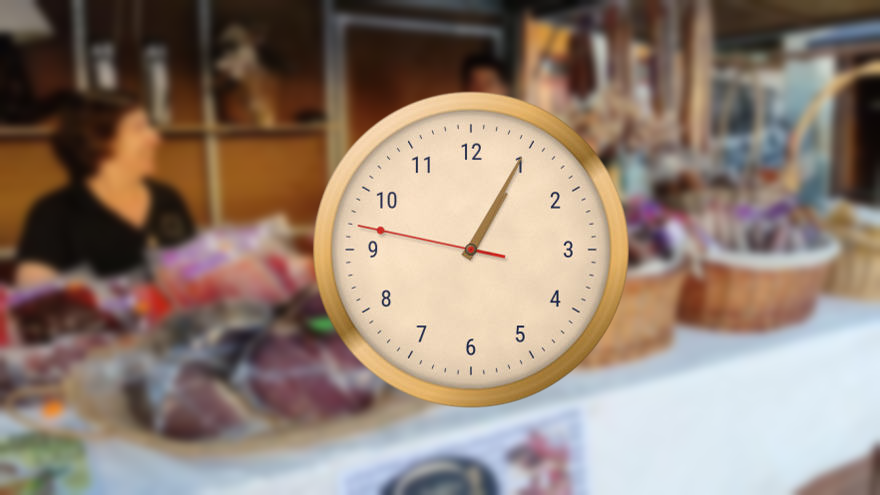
1:04:47
